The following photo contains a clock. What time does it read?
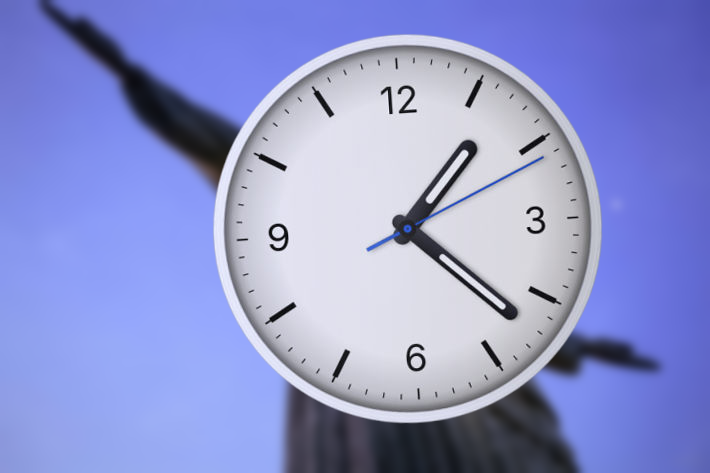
1:22:11
